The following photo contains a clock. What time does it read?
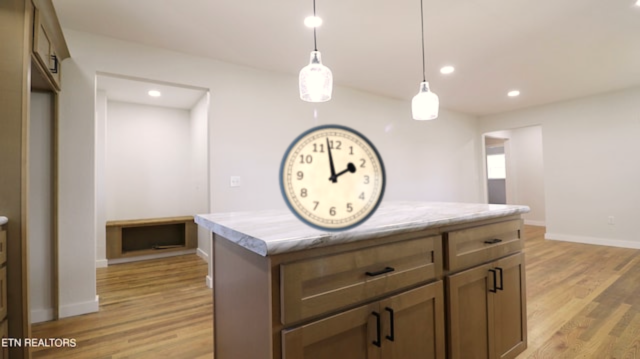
1:58
